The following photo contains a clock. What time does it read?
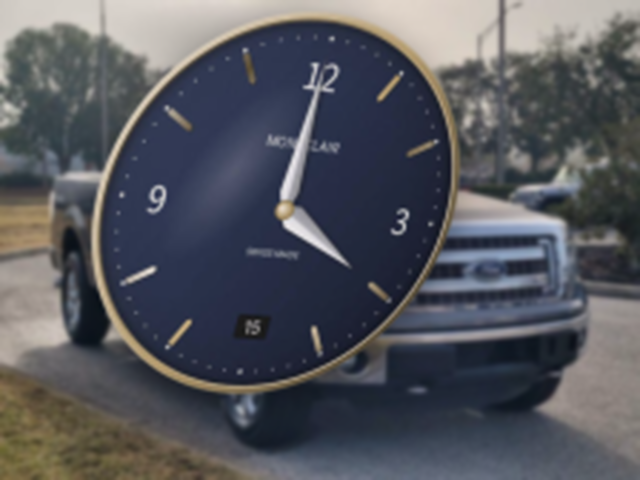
4:00
